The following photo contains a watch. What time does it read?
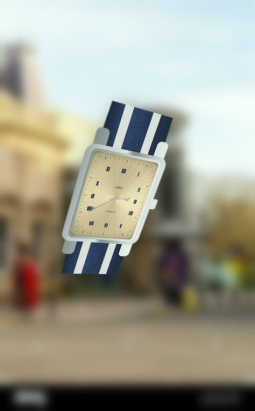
2:39
